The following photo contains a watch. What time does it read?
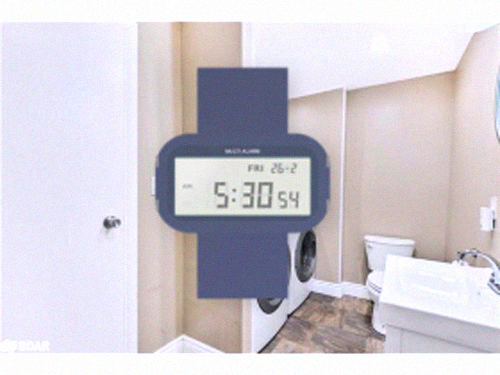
5:30:54
